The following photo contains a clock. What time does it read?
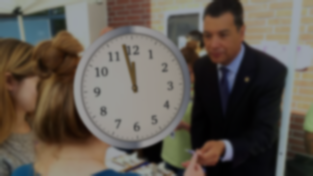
11:58
